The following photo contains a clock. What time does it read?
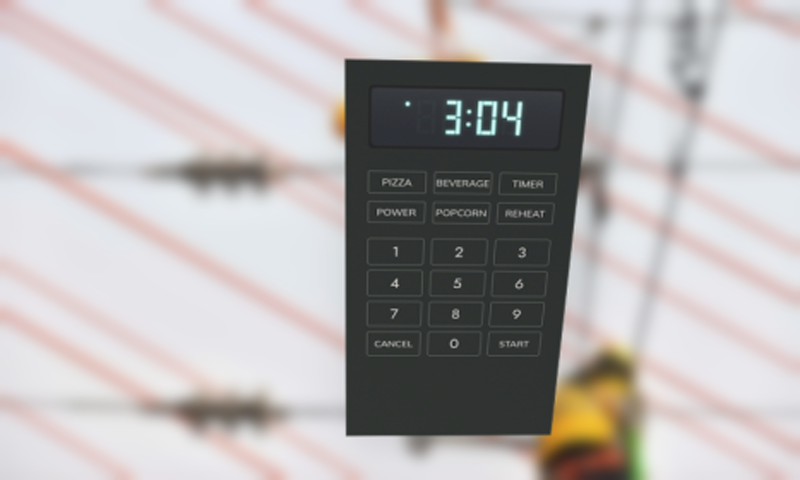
3:04
